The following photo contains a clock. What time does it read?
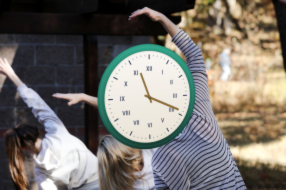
11:19
